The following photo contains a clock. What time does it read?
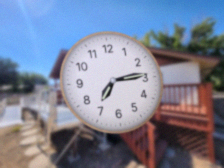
7:14
